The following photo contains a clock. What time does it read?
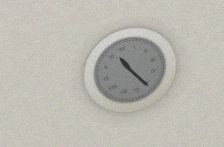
11:26
